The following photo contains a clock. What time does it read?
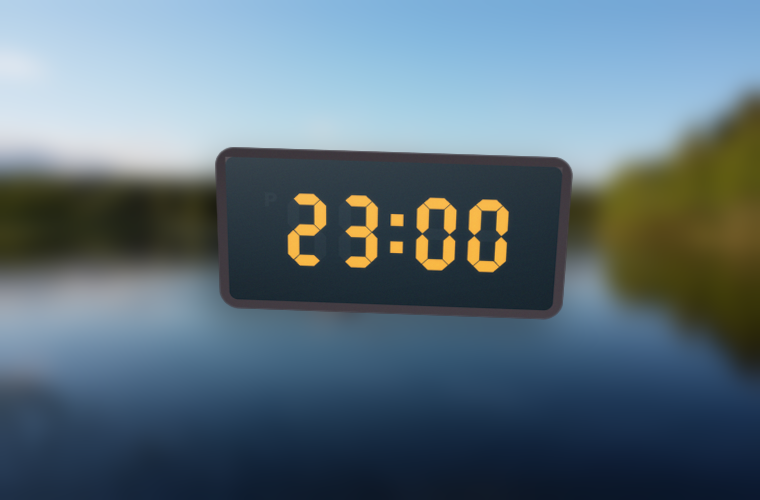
23:00
